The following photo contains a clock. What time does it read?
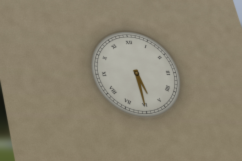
5:30
